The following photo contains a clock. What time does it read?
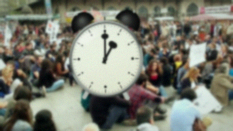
1:00
